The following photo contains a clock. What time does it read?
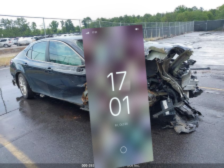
17:01
